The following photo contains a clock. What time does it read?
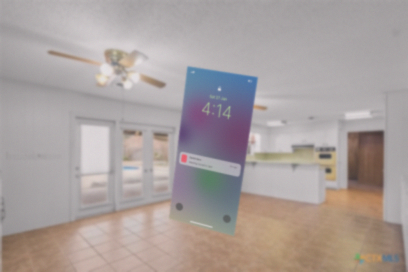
4:14
